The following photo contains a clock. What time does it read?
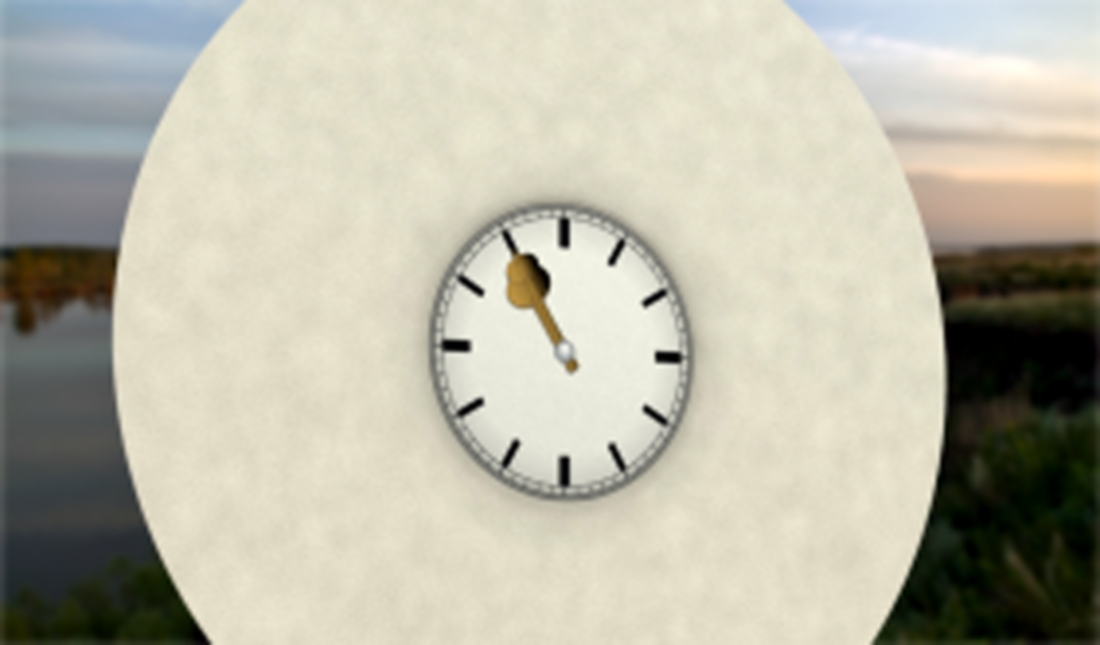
10:55
